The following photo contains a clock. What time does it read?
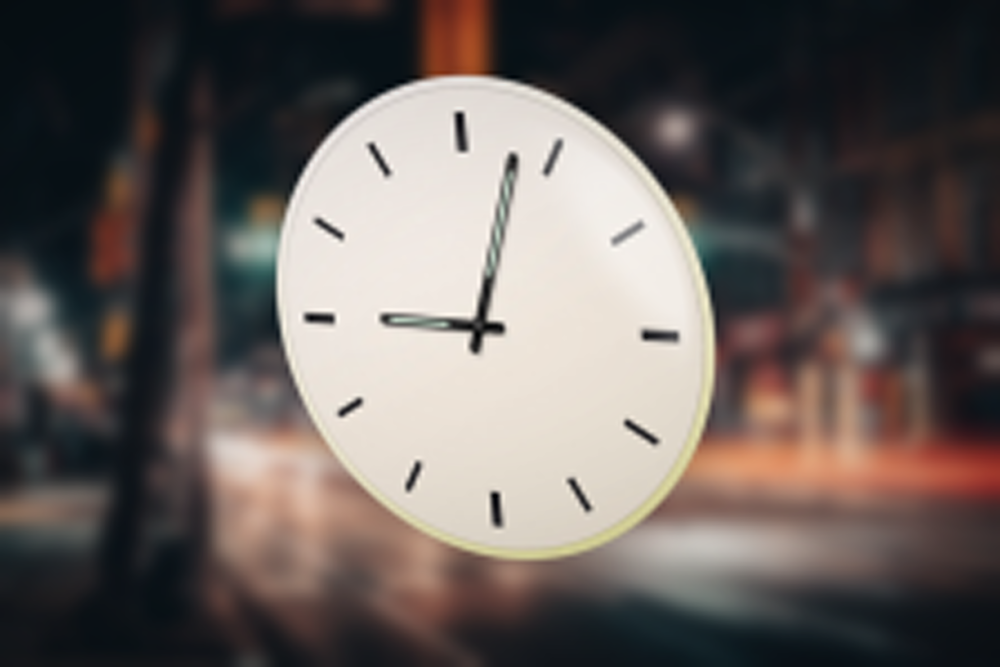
9:03
